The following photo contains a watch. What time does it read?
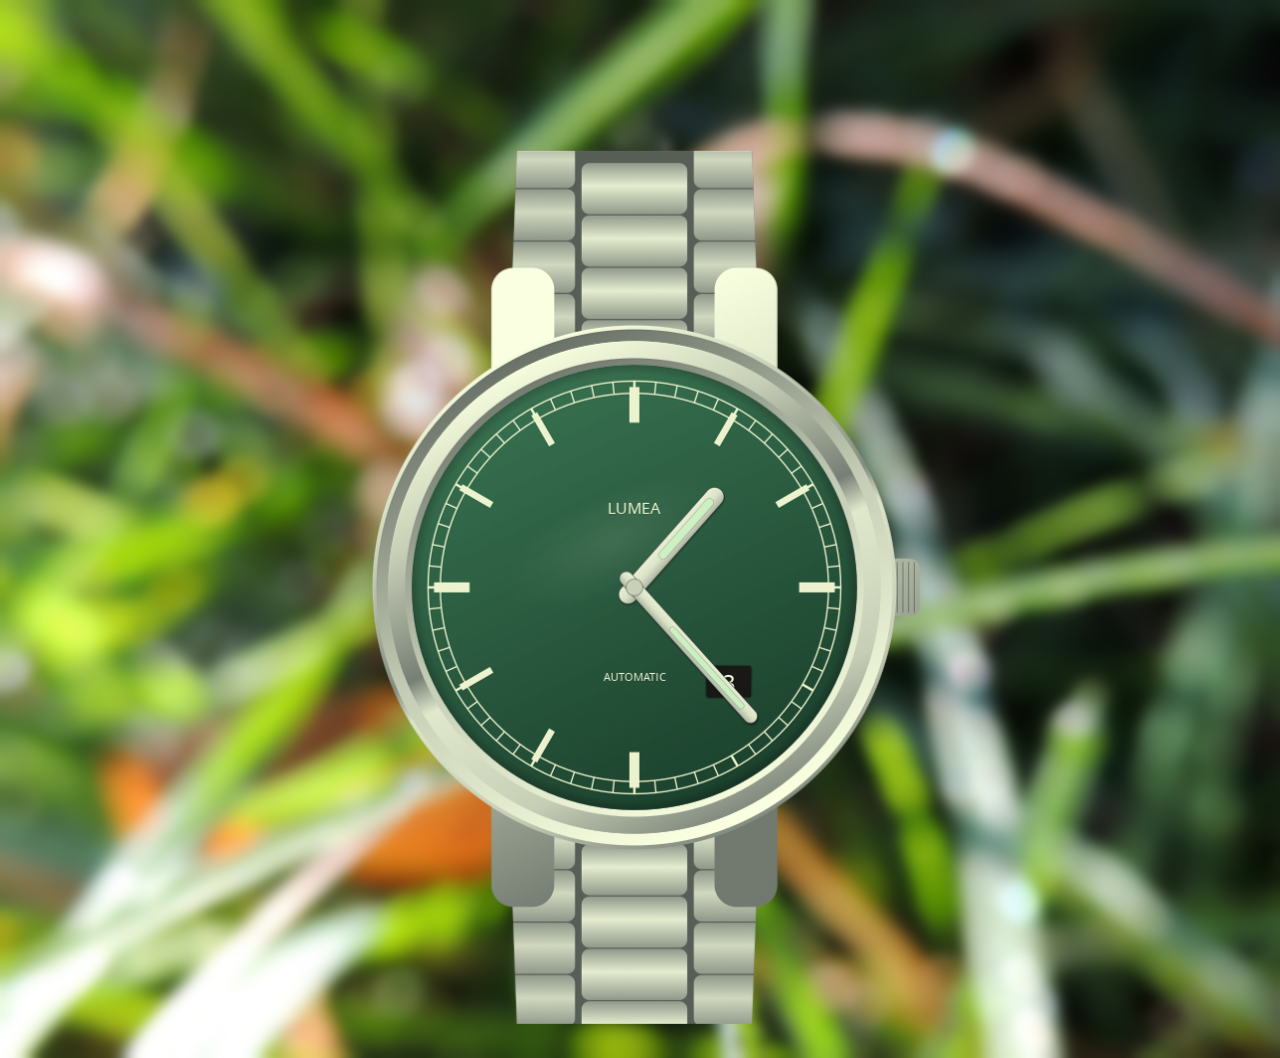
1:23
